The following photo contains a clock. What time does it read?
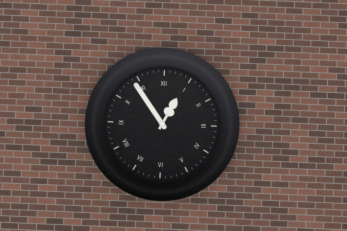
12:54
